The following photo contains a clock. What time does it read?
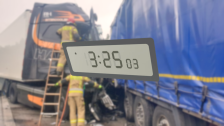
3:25:03
